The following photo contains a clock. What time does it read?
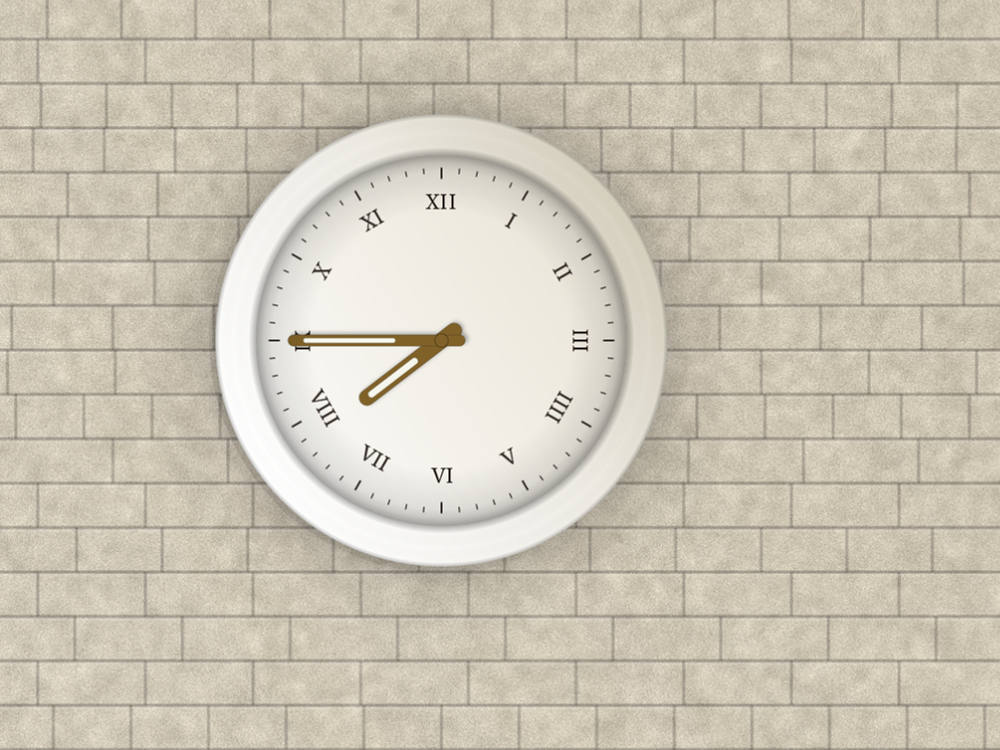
7:45
